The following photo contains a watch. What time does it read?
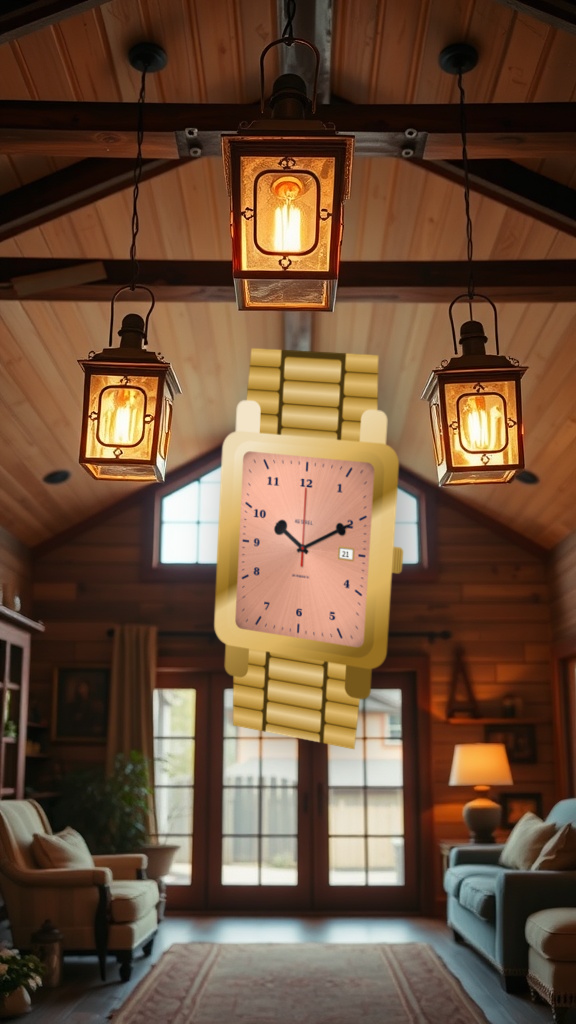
10:10:00
